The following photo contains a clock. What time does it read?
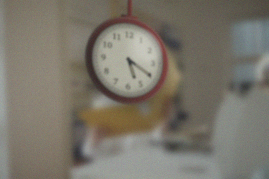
5:20
